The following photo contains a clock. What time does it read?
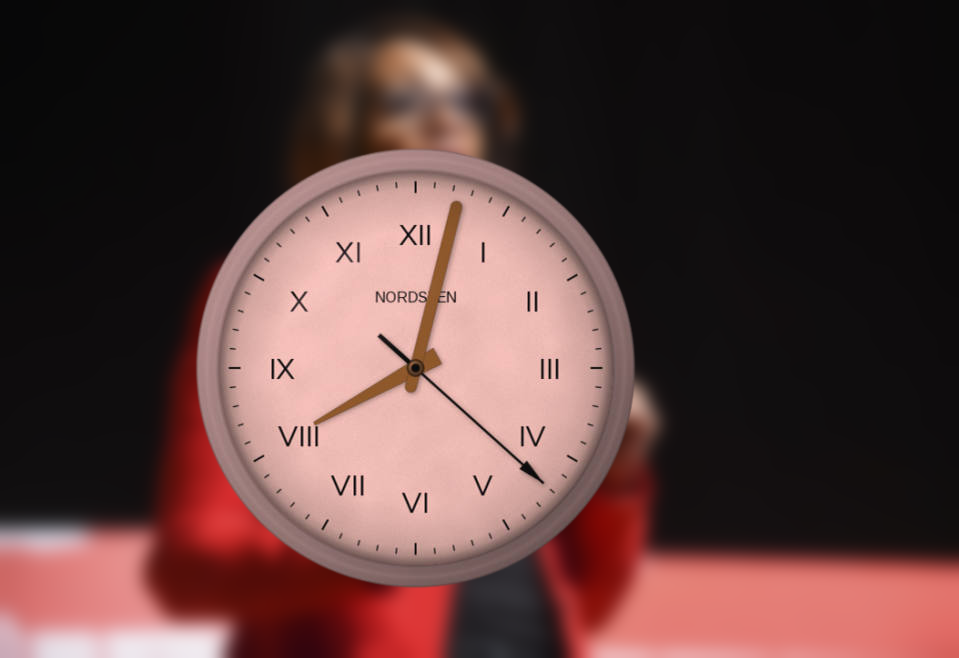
8:02:22
